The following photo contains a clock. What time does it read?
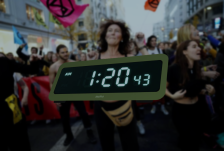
1:20:43
